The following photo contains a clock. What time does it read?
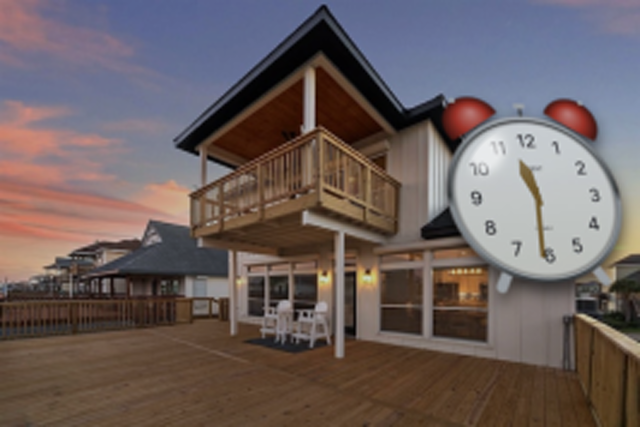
11:31
